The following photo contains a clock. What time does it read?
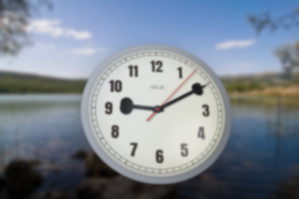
9:10:07
